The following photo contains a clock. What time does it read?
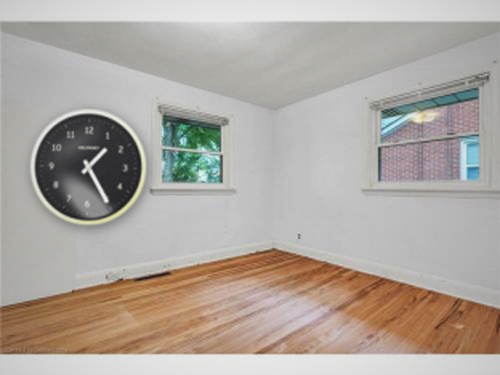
1:25
